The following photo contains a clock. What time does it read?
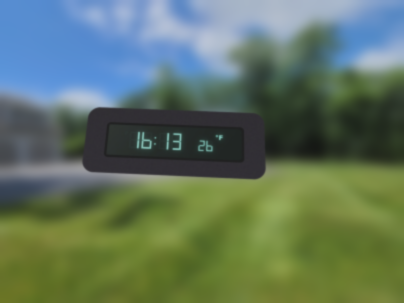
16:13
